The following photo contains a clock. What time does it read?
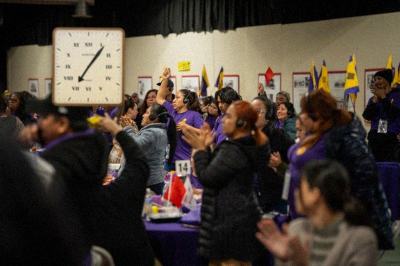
7:06
